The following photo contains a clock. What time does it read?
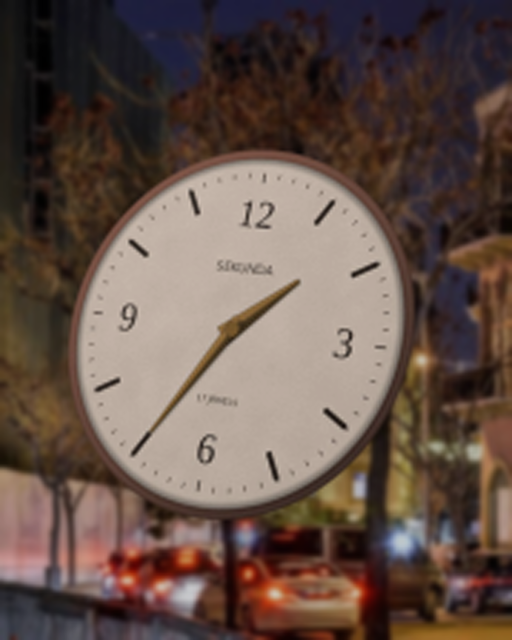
1:35
